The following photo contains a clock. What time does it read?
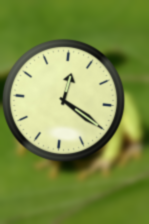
12:20
